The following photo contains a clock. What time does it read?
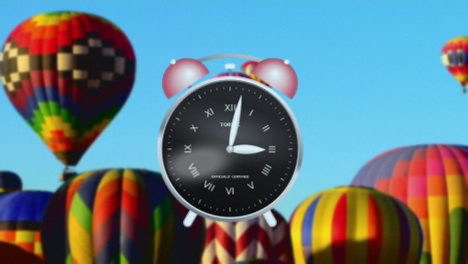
3:02
